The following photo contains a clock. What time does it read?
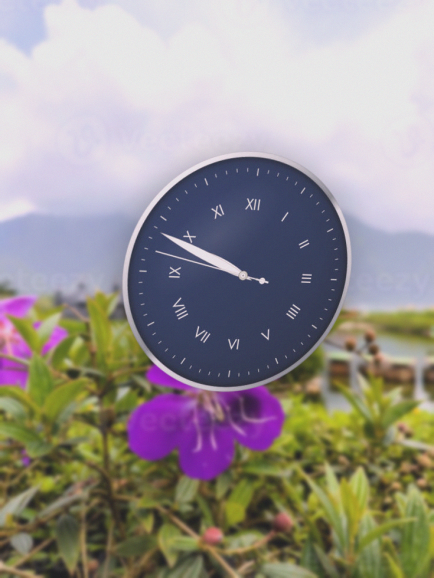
9:48:47
